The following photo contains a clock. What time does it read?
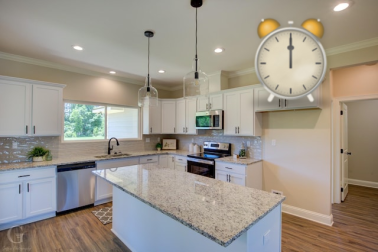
12:00
